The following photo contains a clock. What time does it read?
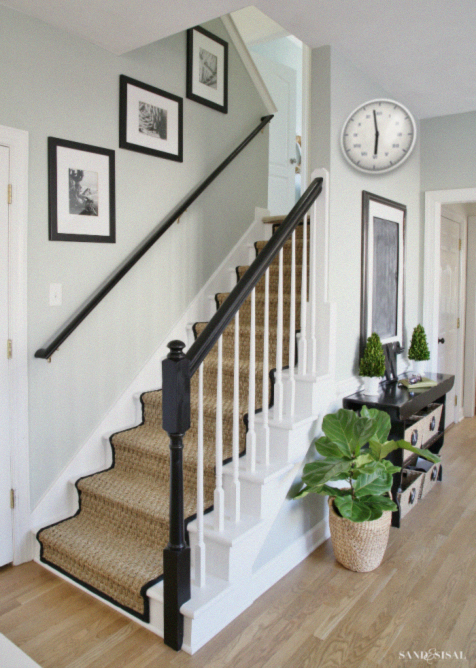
5:58
